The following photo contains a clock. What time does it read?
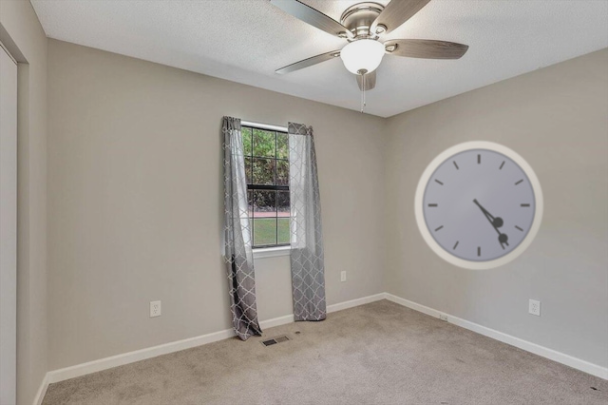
4:24
